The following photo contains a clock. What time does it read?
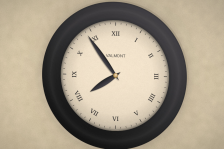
7:54
